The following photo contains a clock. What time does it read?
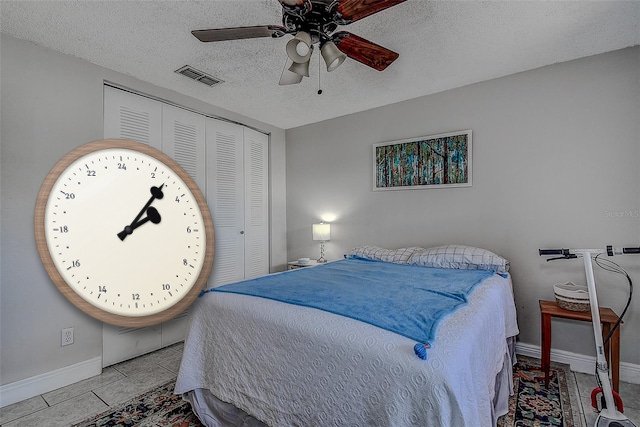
4:07
